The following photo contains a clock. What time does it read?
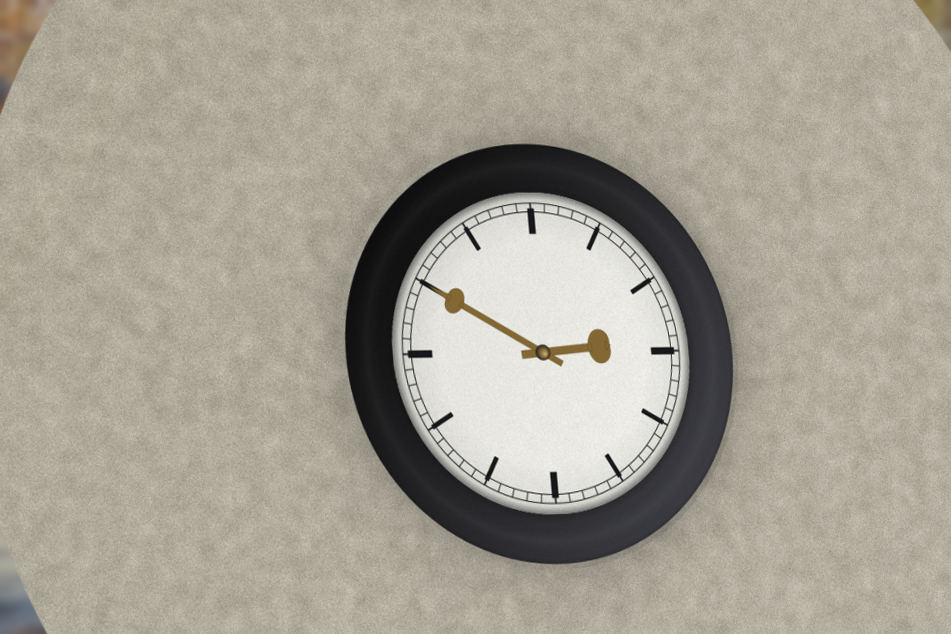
2:50
